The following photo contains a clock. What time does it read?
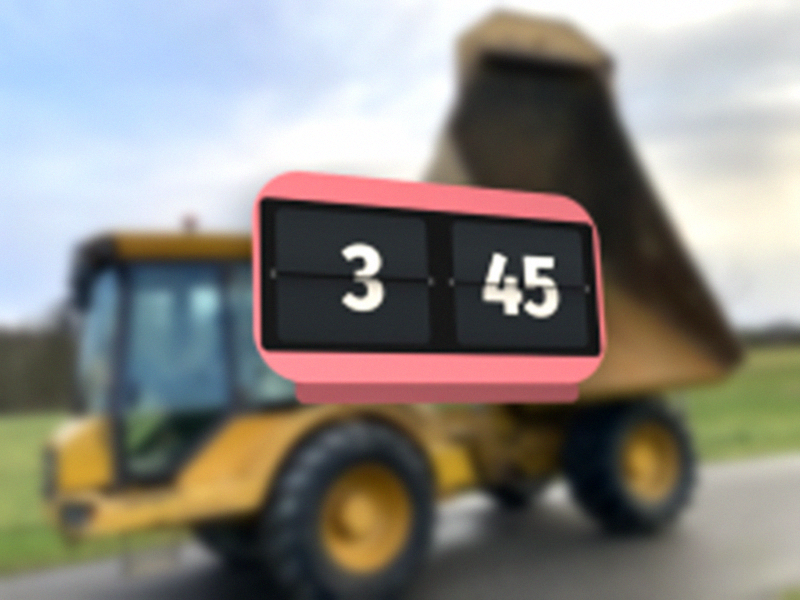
3:45
